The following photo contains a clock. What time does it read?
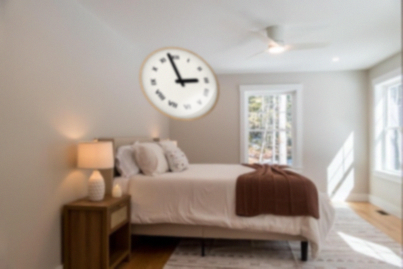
2:58
